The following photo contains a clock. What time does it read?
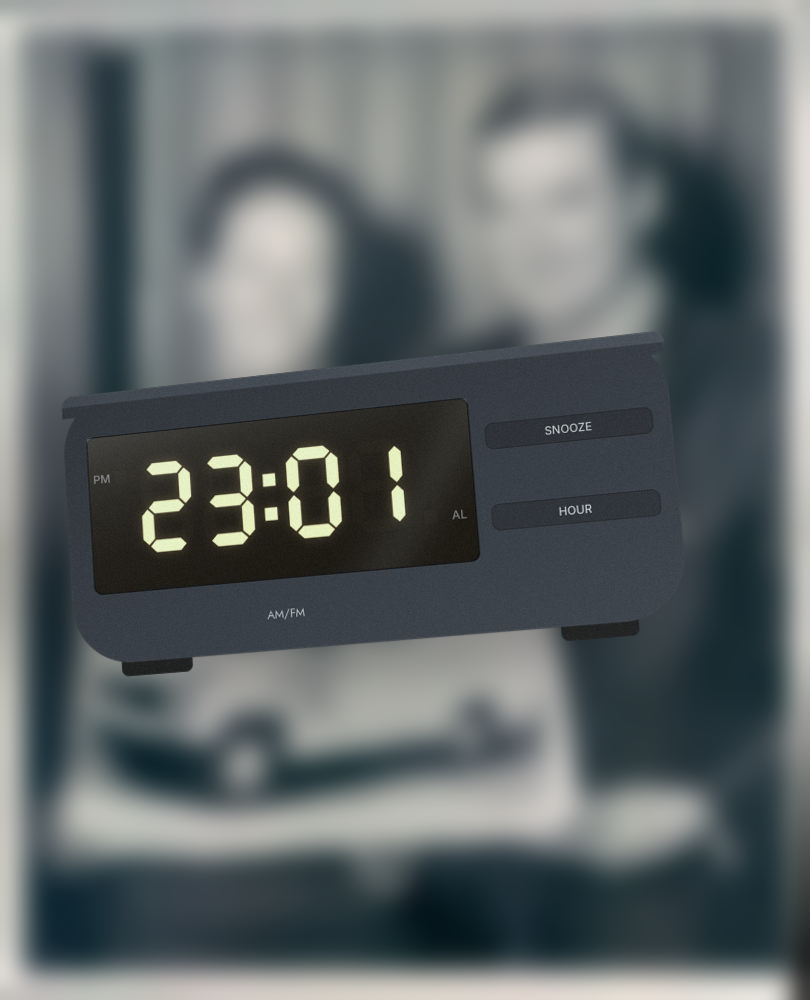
23:01
